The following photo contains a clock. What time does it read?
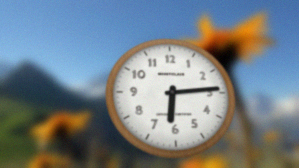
6:14
